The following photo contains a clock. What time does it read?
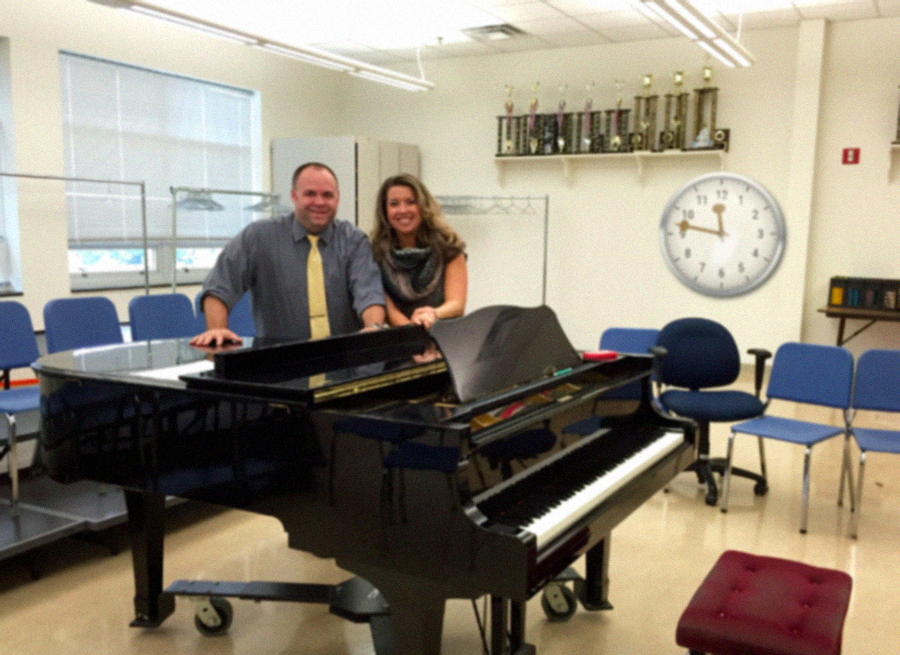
11:47
